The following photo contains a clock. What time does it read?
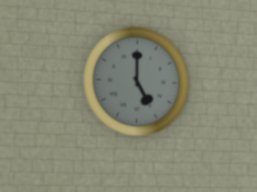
5:00
